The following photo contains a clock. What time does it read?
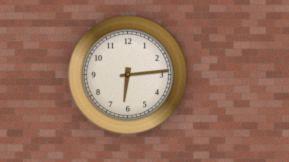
6:14
